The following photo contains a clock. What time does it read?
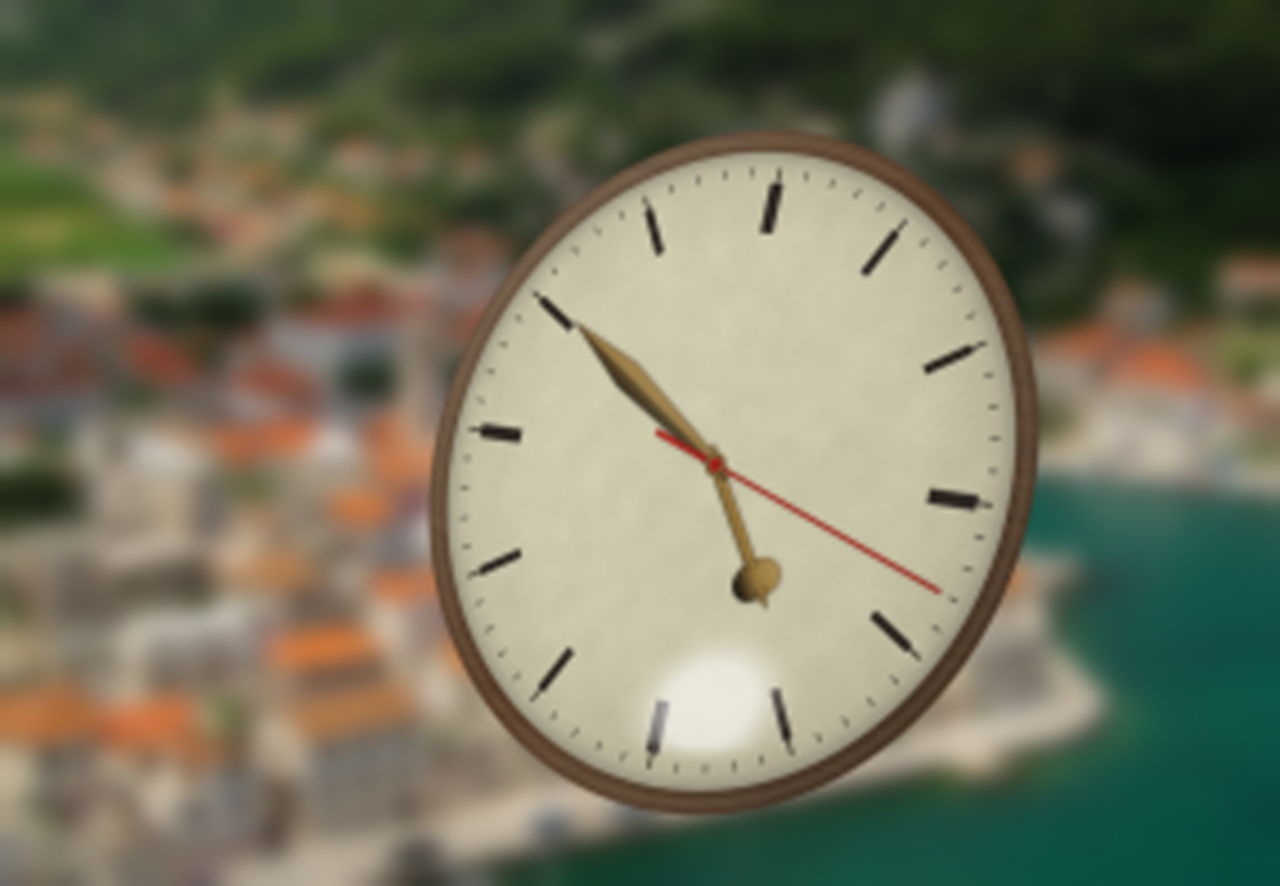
4:50:18
